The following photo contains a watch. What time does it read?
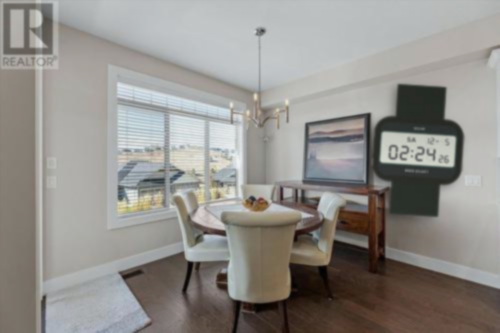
2:24
